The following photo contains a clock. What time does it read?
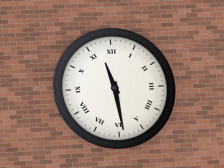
11:29
